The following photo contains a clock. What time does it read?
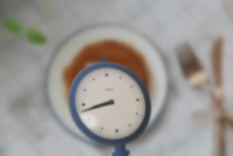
8:43
